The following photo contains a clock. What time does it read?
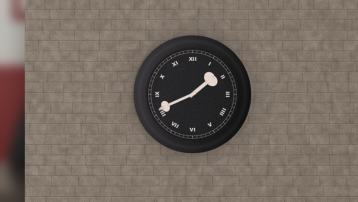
1:41
